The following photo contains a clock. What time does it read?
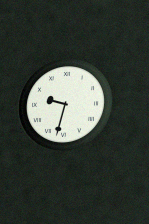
9:32
